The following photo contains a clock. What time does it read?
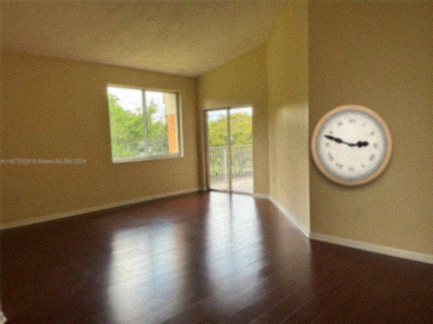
2:48
